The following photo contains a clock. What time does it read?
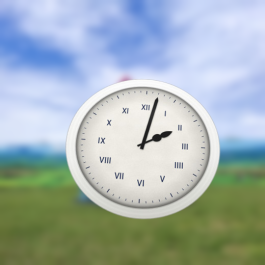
2:02
